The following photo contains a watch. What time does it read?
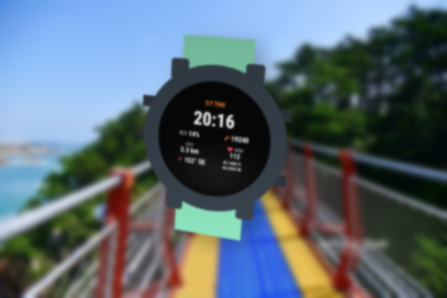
20:16
